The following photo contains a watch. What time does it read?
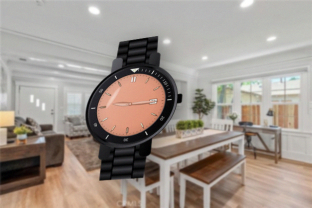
9:15
